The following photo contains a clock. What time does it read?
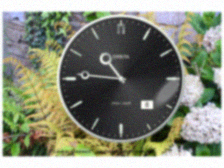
10:46
